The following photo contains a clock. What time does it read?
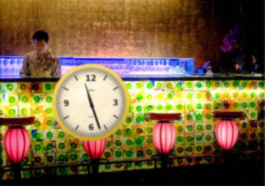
11:27
